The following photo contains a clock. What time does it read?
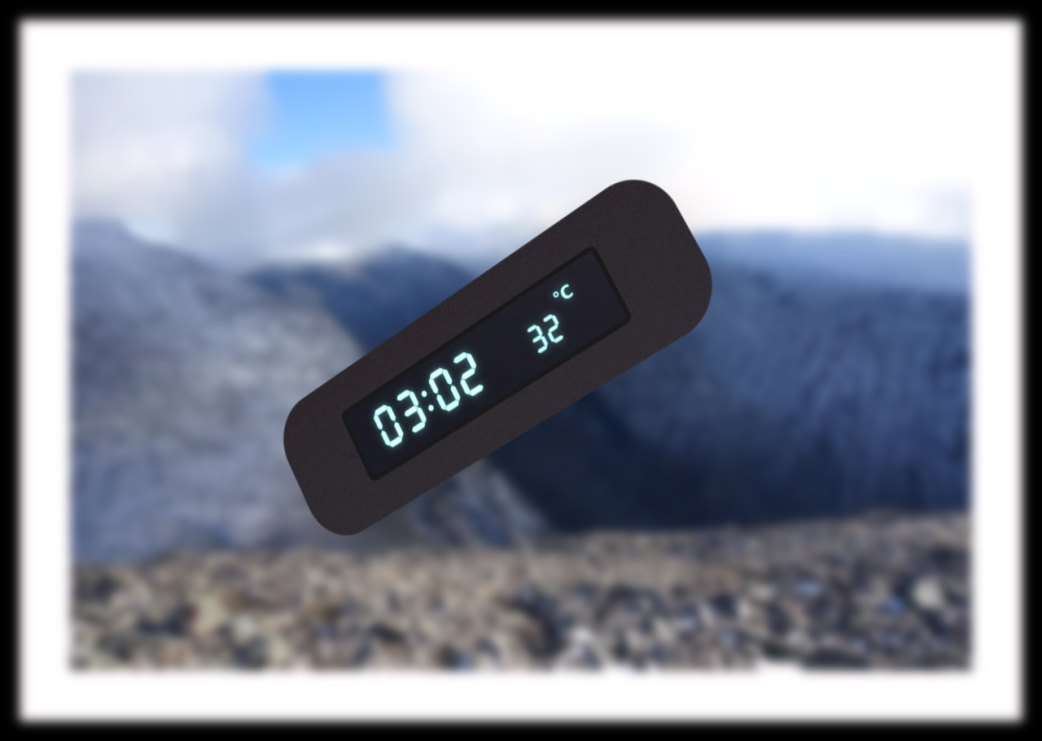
3:02
